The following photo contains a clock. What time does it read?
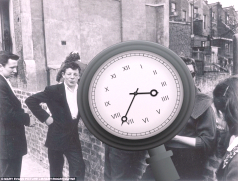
3:37
